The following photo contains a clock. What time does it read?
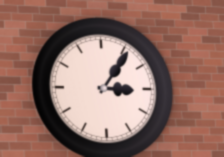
3:06
